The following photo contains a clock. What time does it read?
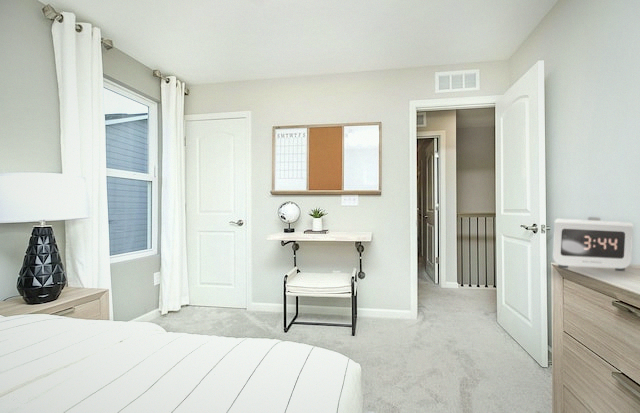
3:44
